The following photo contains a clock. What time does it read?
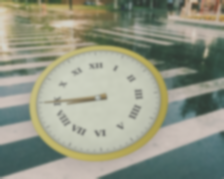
8:45
